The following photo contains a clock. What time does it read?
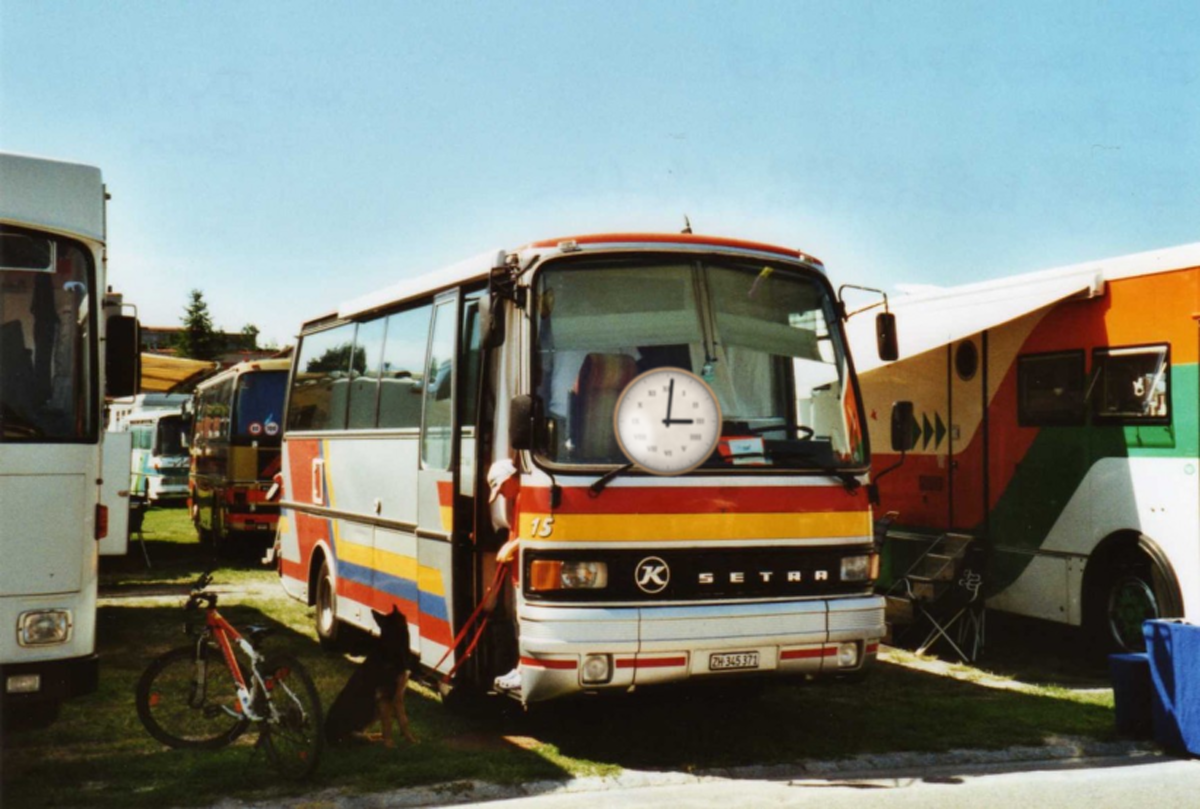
3:01
